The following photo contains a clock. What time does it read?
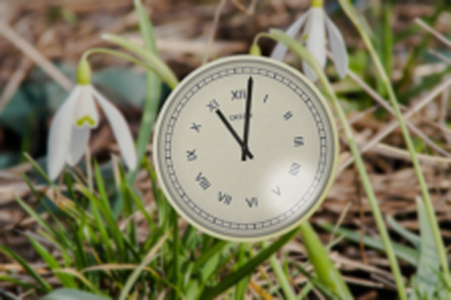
11:02
